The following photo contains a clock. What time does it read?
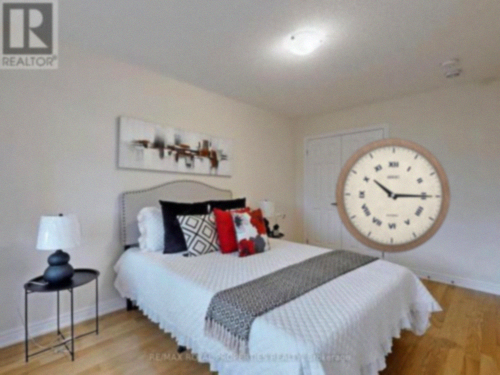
10:15
